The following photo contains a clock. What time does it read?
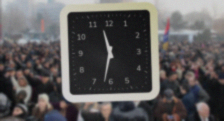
11:32
